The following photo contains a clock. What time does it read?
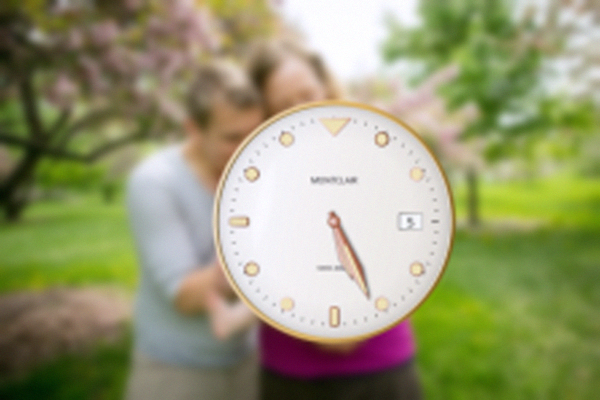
5:26
